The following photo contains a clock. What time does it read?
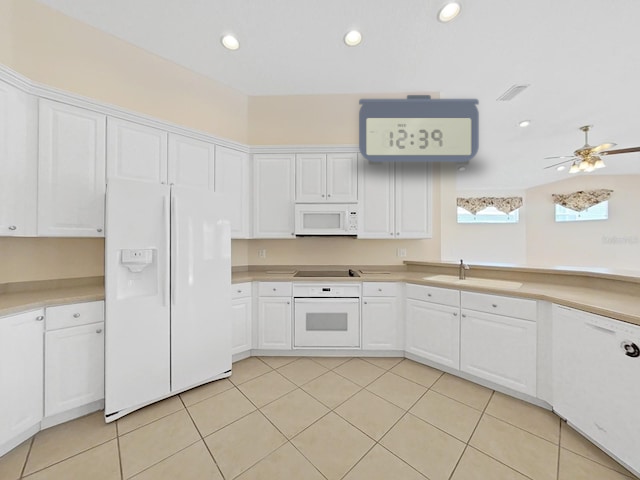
12:39
